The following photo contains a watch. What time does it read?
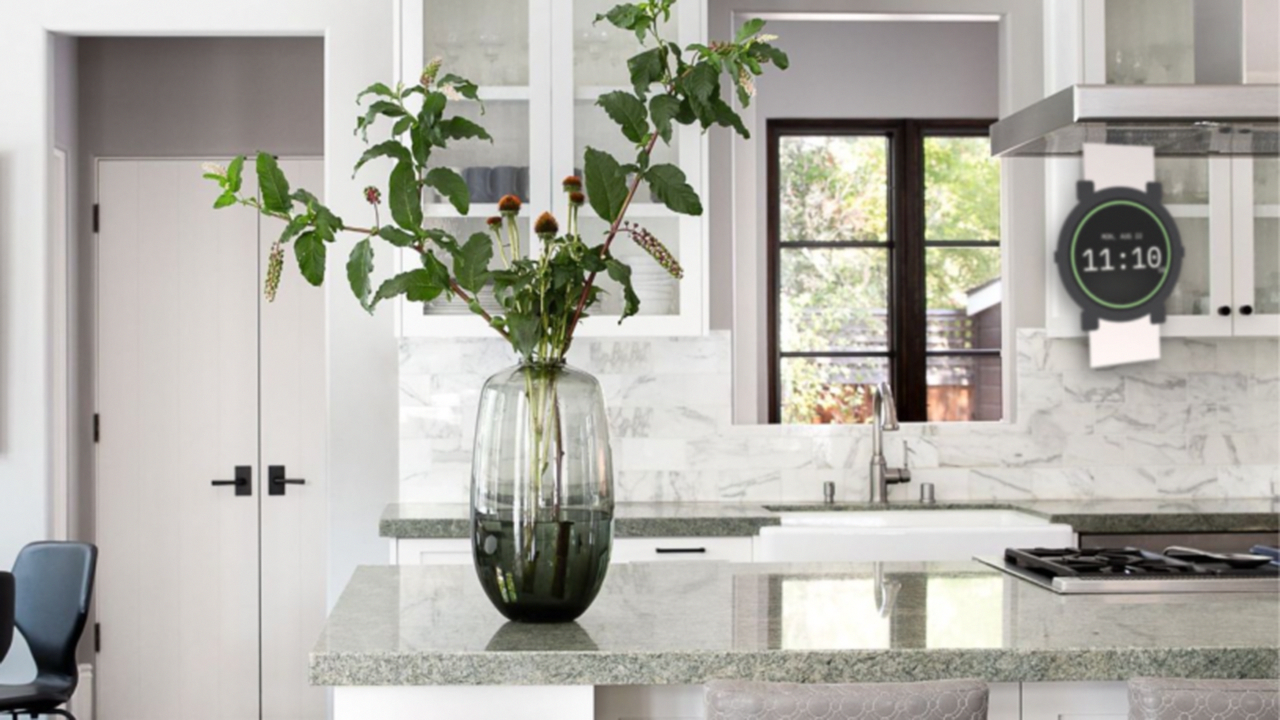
11:10
